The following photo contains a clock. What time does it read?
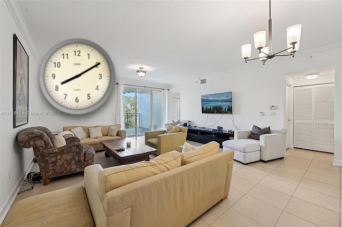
8:10
